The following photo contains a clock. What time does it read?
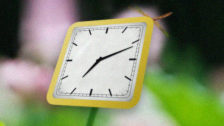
7:11
